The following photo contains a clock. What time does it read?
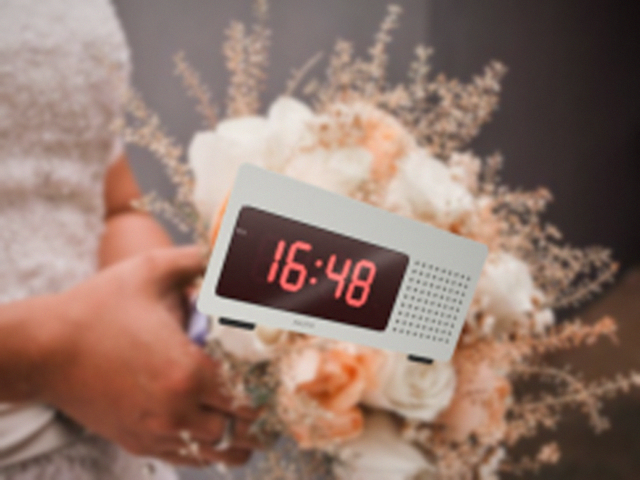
16:48
